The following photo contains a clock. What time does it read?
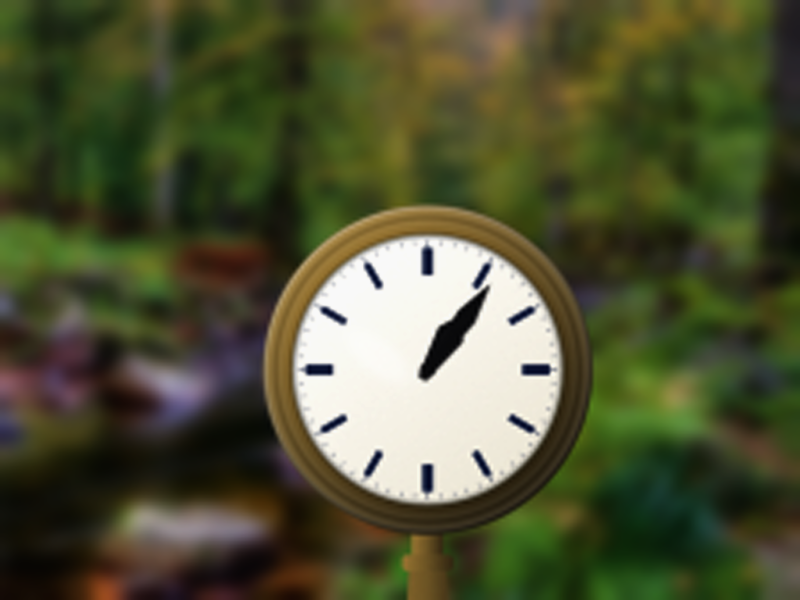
1:06
